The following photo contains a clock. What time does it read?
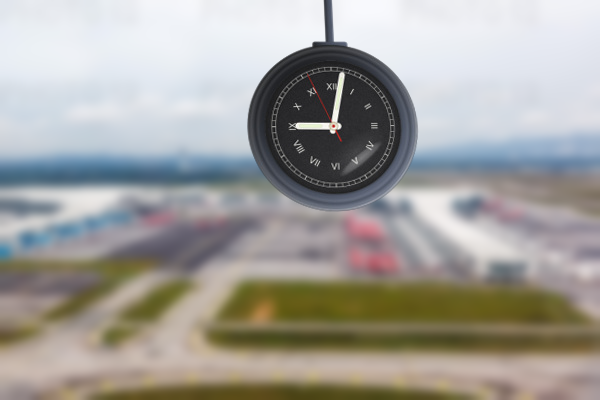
9:01:56
